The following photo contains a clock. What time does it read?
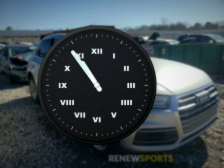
10:54
